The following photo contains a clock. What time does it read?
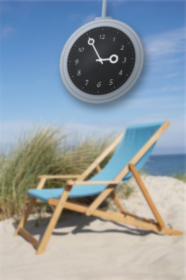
2:55
